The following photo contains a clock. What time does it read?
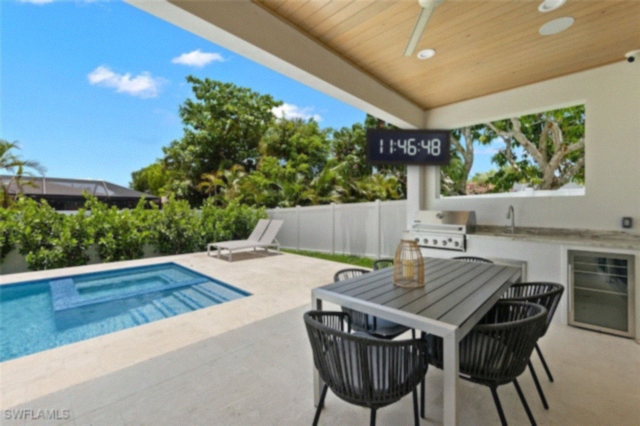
11:46:48
